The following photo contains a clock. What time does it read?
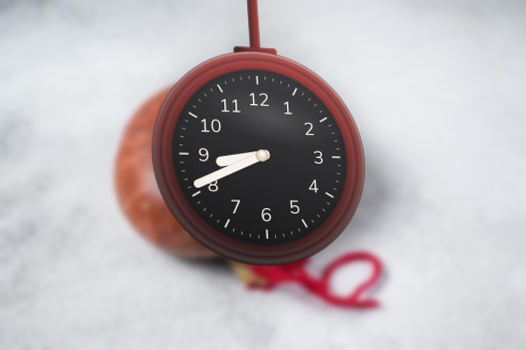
8:41
